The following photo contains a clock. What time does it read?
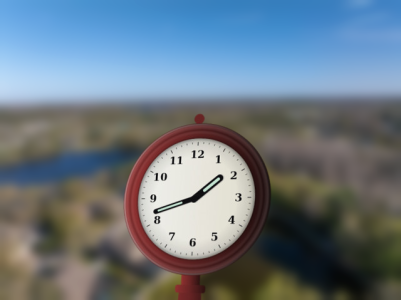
1:42
